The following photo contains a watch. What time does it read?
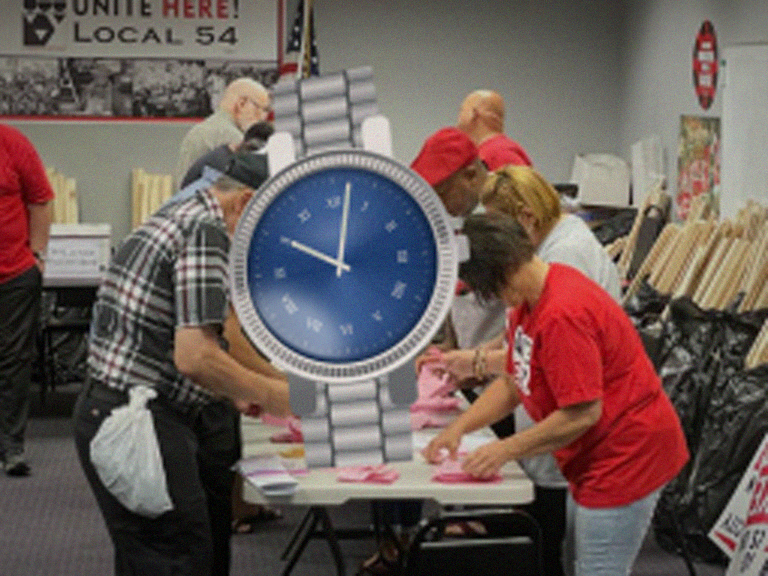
10:02
